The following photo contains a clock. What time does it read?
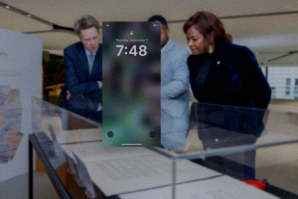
7:48
